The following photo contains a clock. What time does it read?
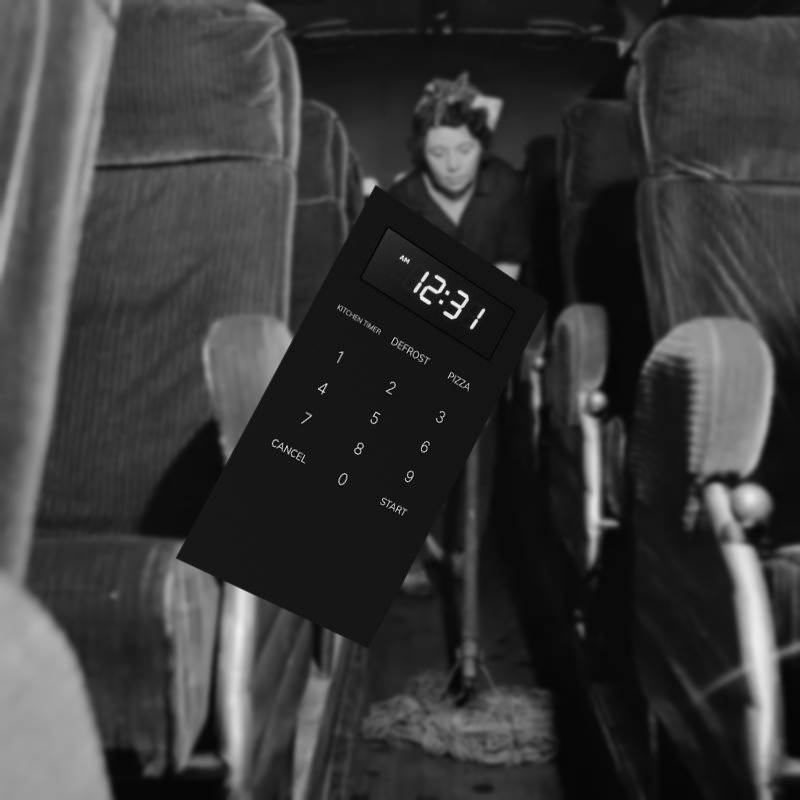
12:31
